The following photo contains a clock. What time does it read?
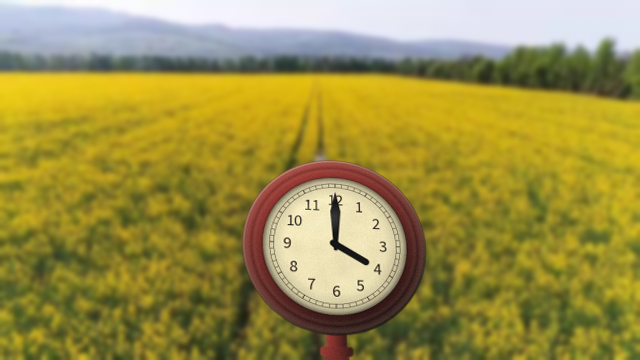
4:00
